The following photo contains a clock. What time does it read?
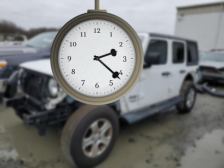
2:22
